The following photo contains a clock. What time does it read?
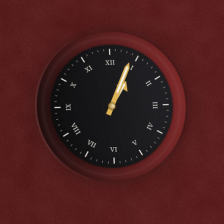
1:04
